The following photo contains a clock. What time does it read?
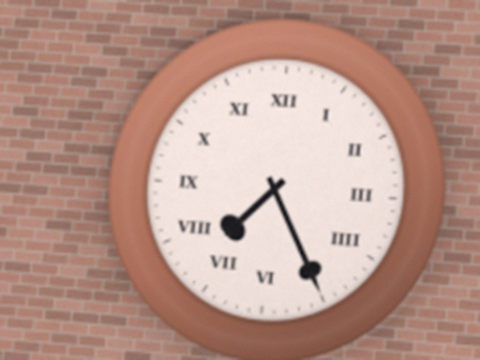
7:25
